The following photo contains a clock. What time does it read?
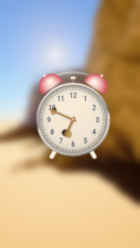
6:49
